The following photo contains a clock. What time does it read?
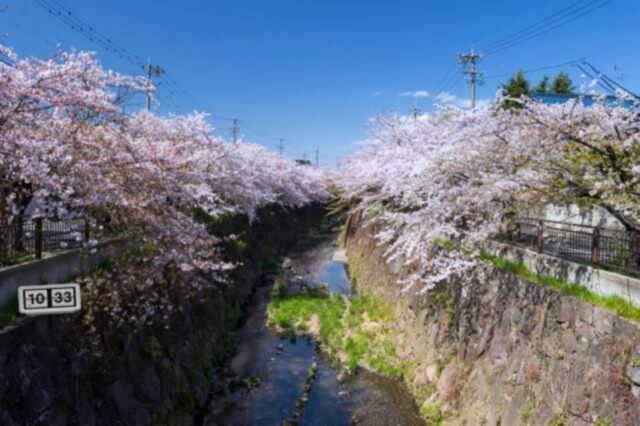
10:33
